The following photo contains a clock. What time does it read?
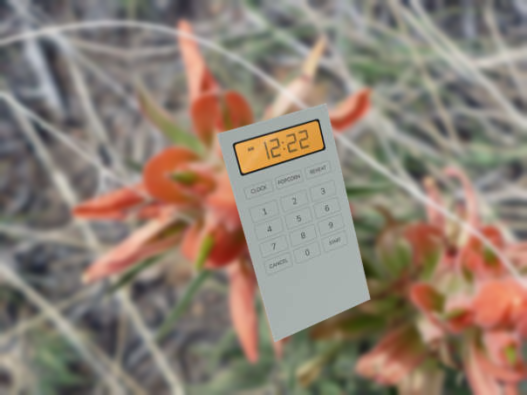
12:22
